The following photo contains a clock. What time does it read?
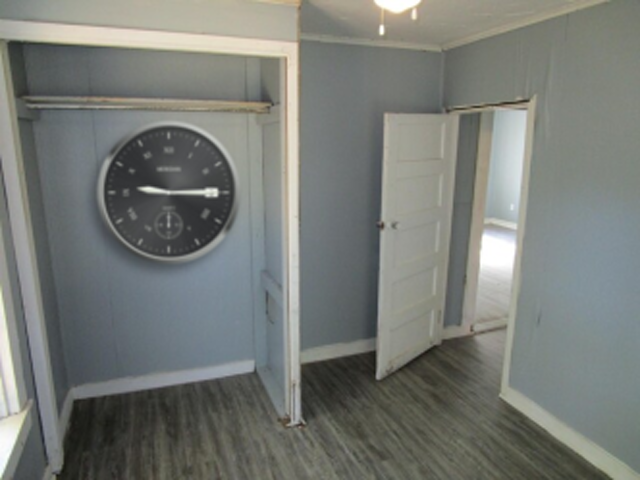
9:15
